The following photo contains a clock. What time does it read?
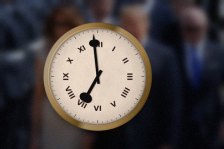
6:59
